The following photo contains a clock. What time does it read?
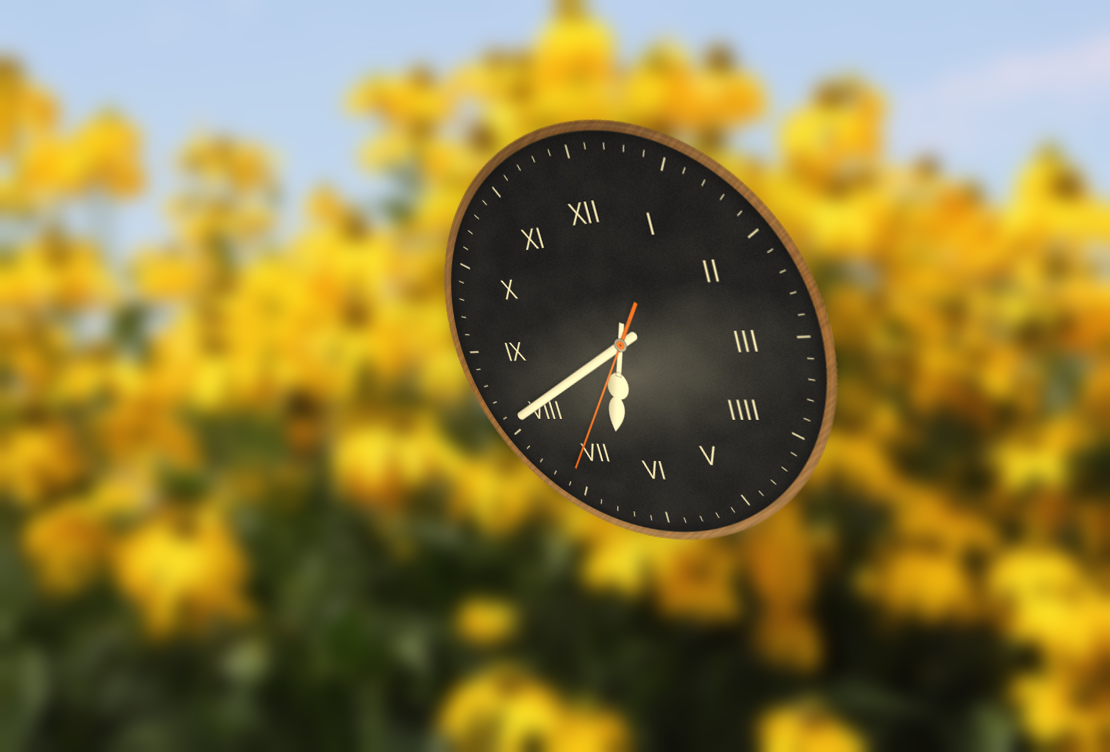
6:40:36
